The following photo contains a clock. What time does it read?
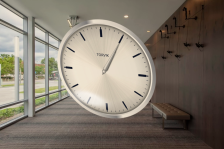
1:05
